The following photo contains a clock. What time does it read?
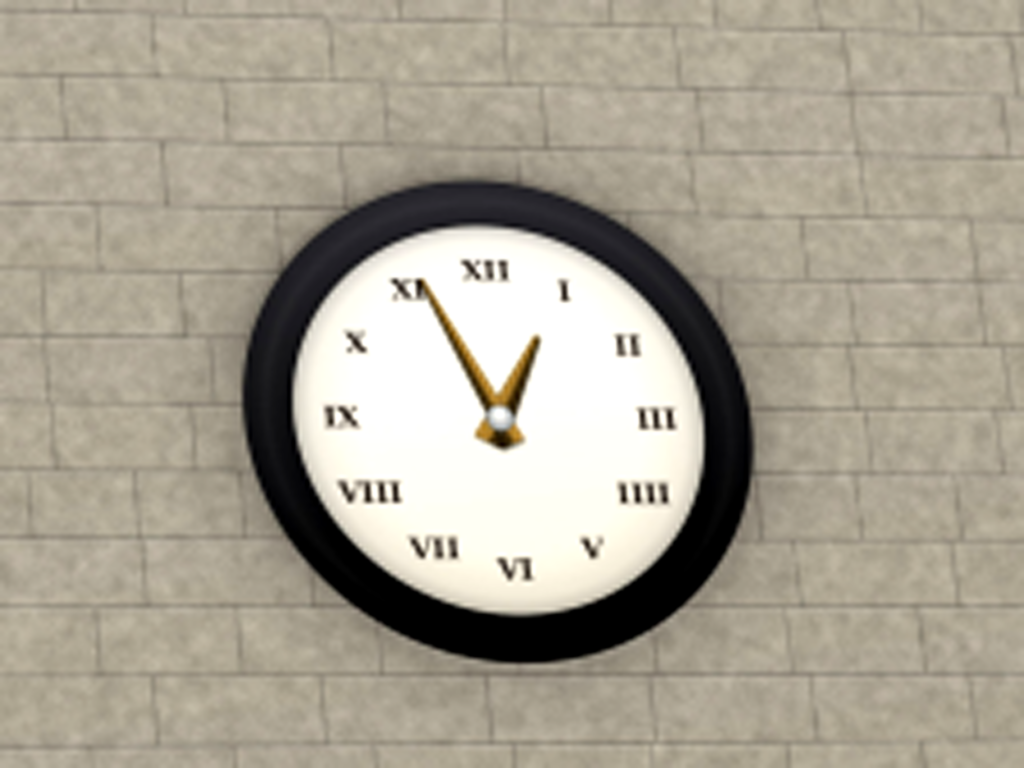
12:56
